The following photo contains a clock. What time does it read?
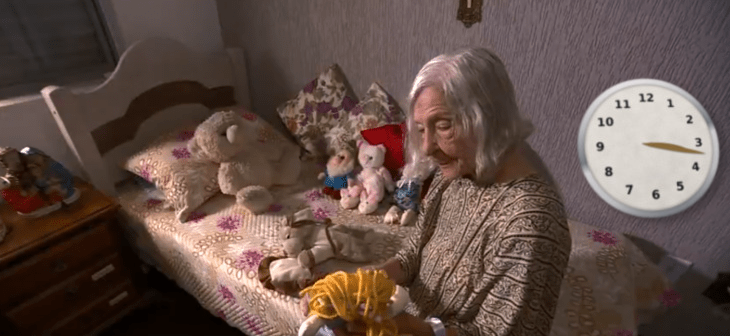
3:17
